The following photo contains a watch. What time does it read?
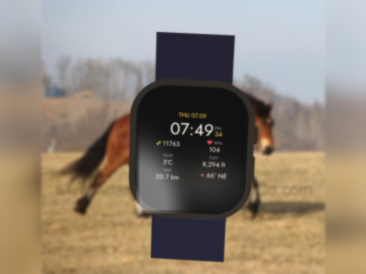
7:49
